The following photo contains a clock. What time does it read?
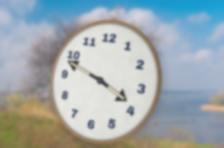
3:48
